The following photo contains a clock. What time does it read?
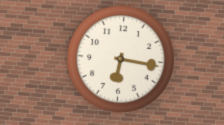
6:16
